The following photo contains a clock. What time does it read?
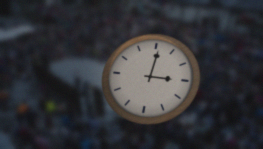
3:01
